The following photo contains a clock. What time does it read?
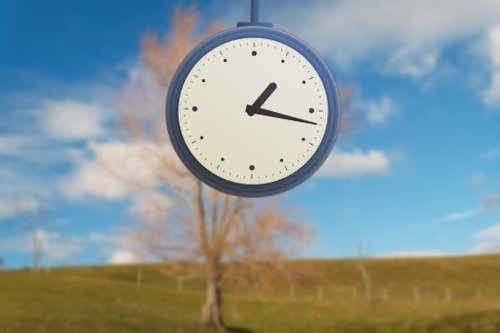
1:17
